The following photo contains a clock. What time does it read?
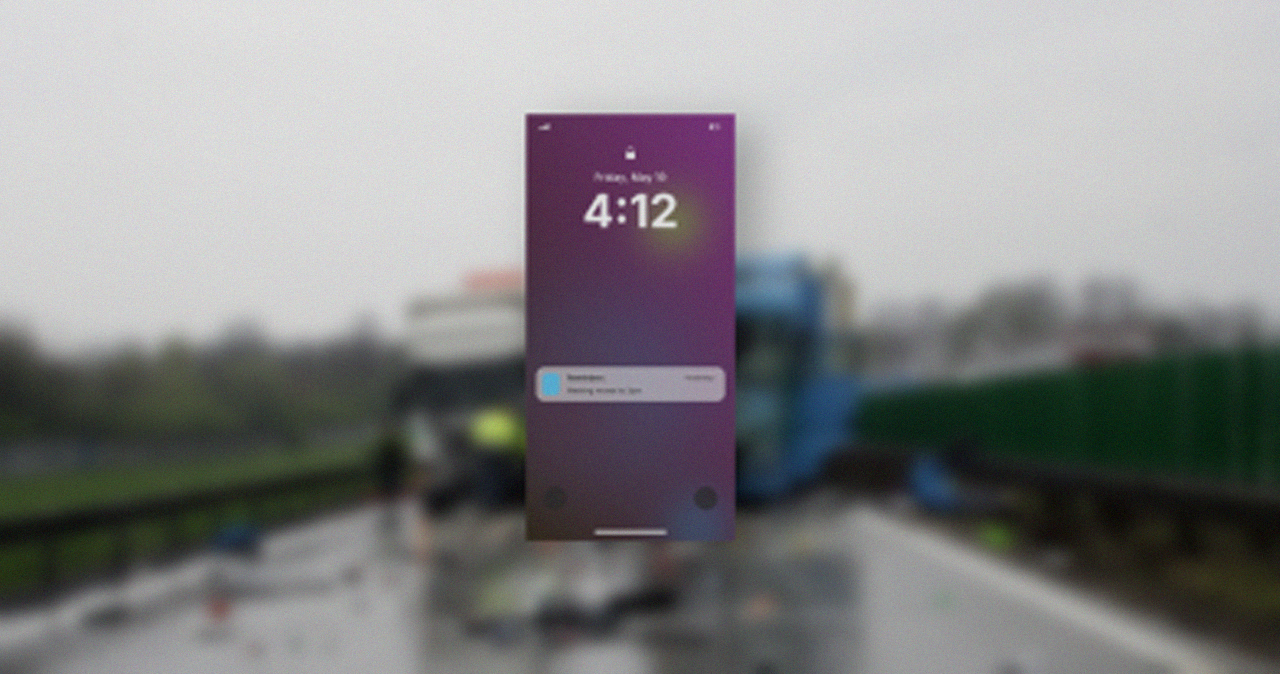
4:12
